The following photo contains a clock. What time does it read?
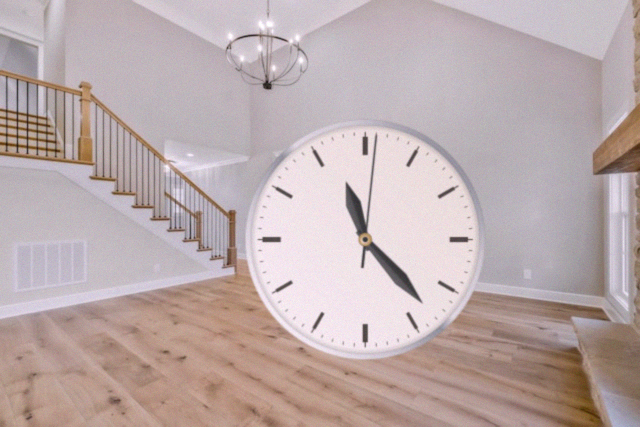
11:23:01
